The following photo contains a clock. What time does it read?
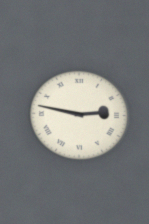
2:47
